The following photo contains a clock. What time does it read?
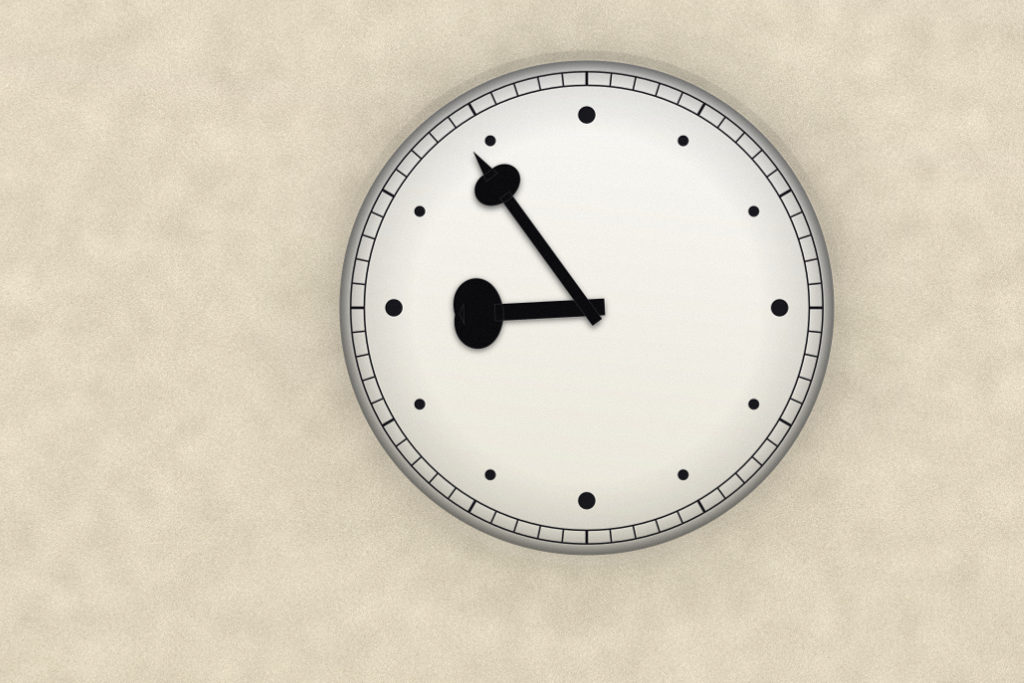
8:54
